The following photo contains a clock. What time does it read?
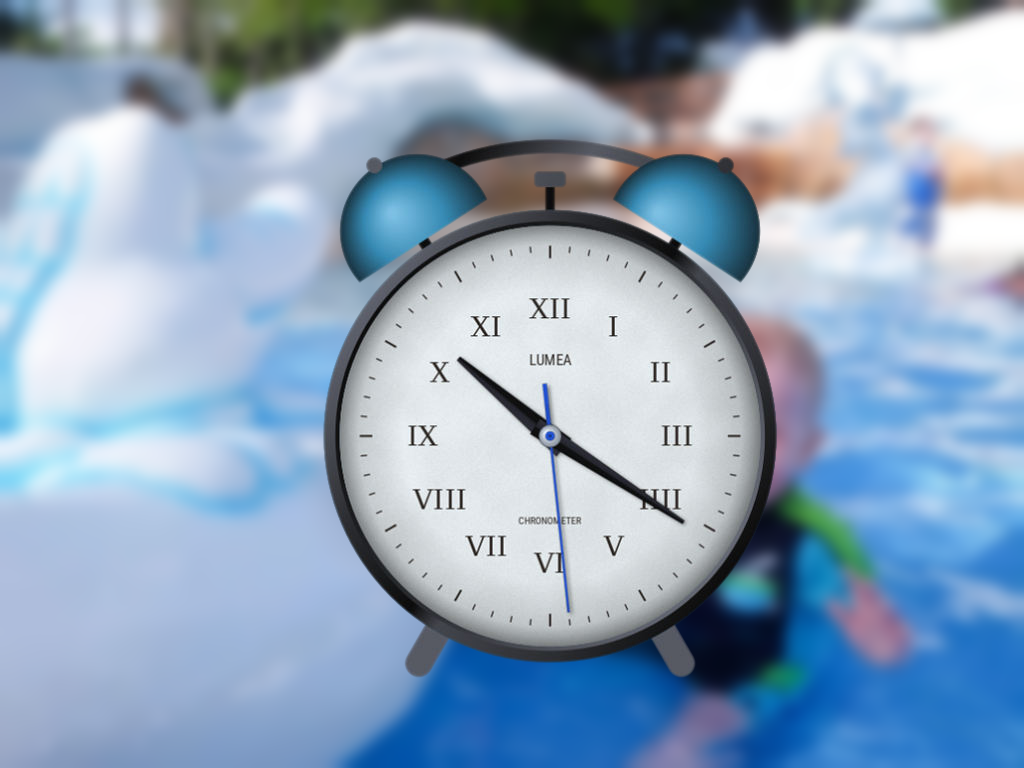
10:20:29
